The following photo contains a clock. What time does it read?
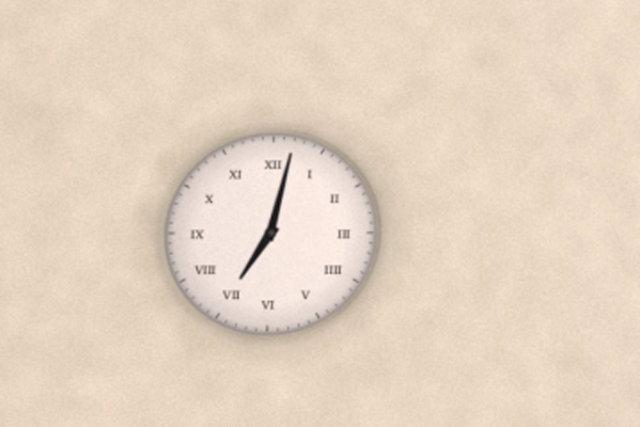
7:02
